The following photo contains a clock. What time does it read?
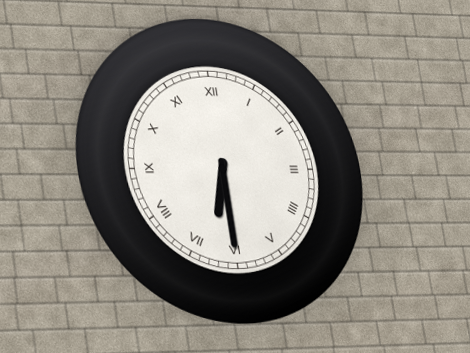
6:30
